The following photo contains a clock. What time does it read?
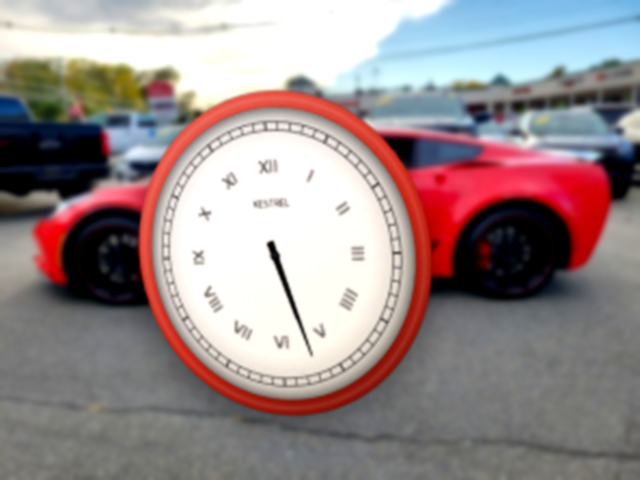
5:27
